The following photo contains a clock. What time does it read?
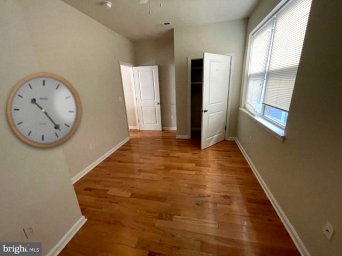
10:23
